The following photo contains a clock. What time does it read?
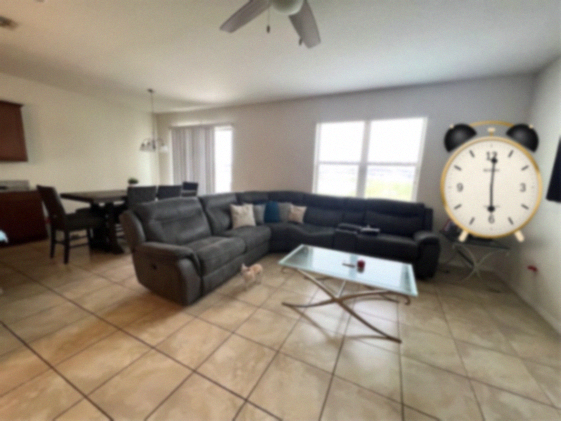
6:01
